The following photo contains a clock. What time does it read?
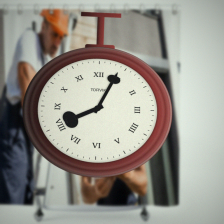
8:04
